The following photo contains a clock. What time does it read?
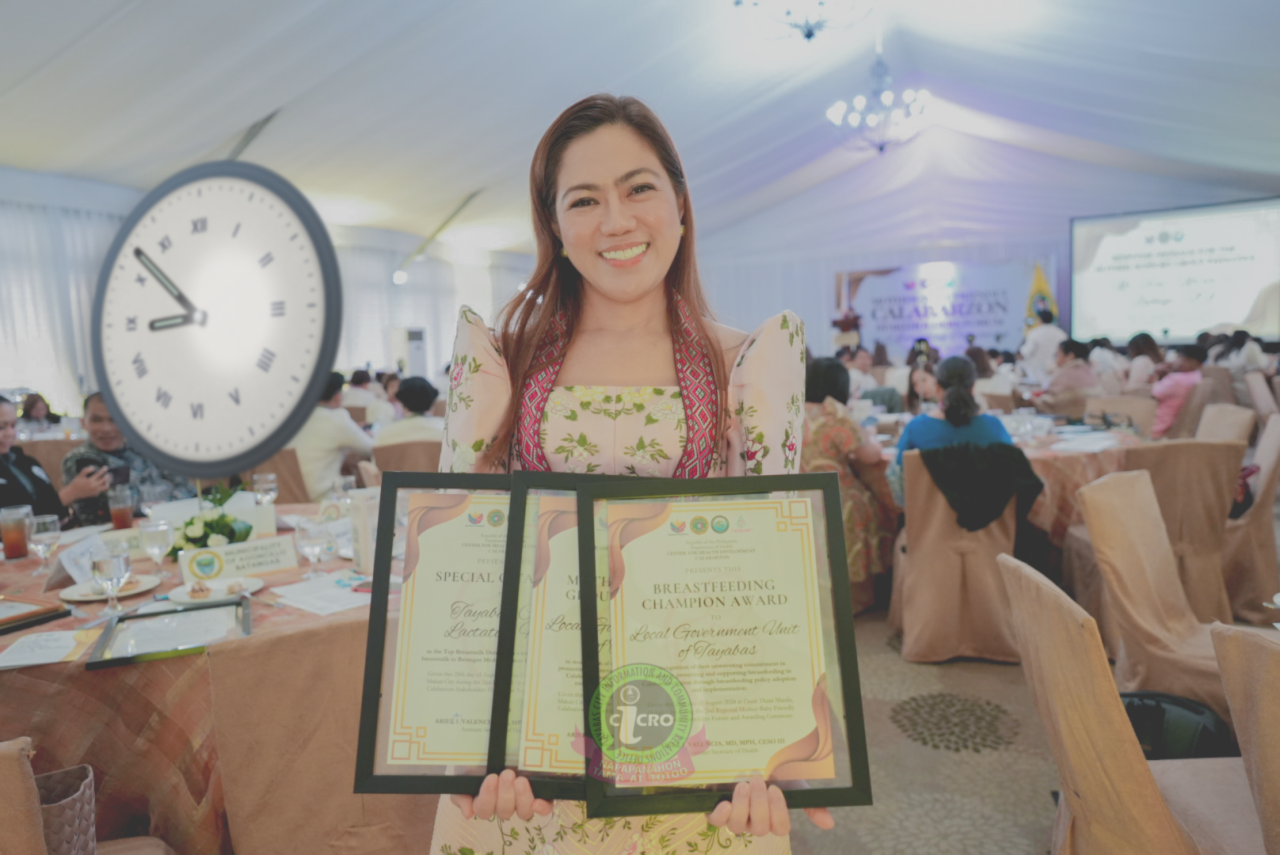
8:52
